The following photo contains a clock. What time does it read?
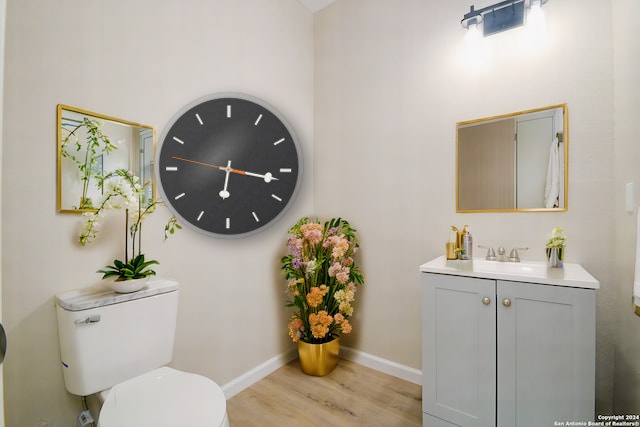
6:16:47
